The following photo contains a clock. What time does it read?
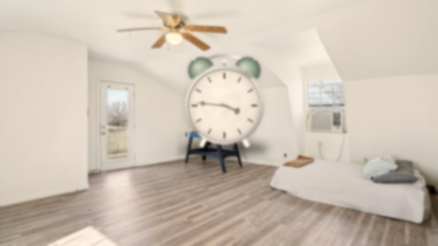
3:46
